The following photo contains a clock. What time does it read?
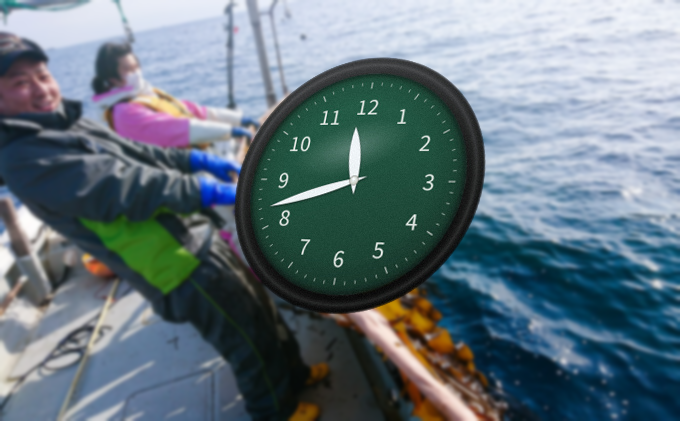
11:42
